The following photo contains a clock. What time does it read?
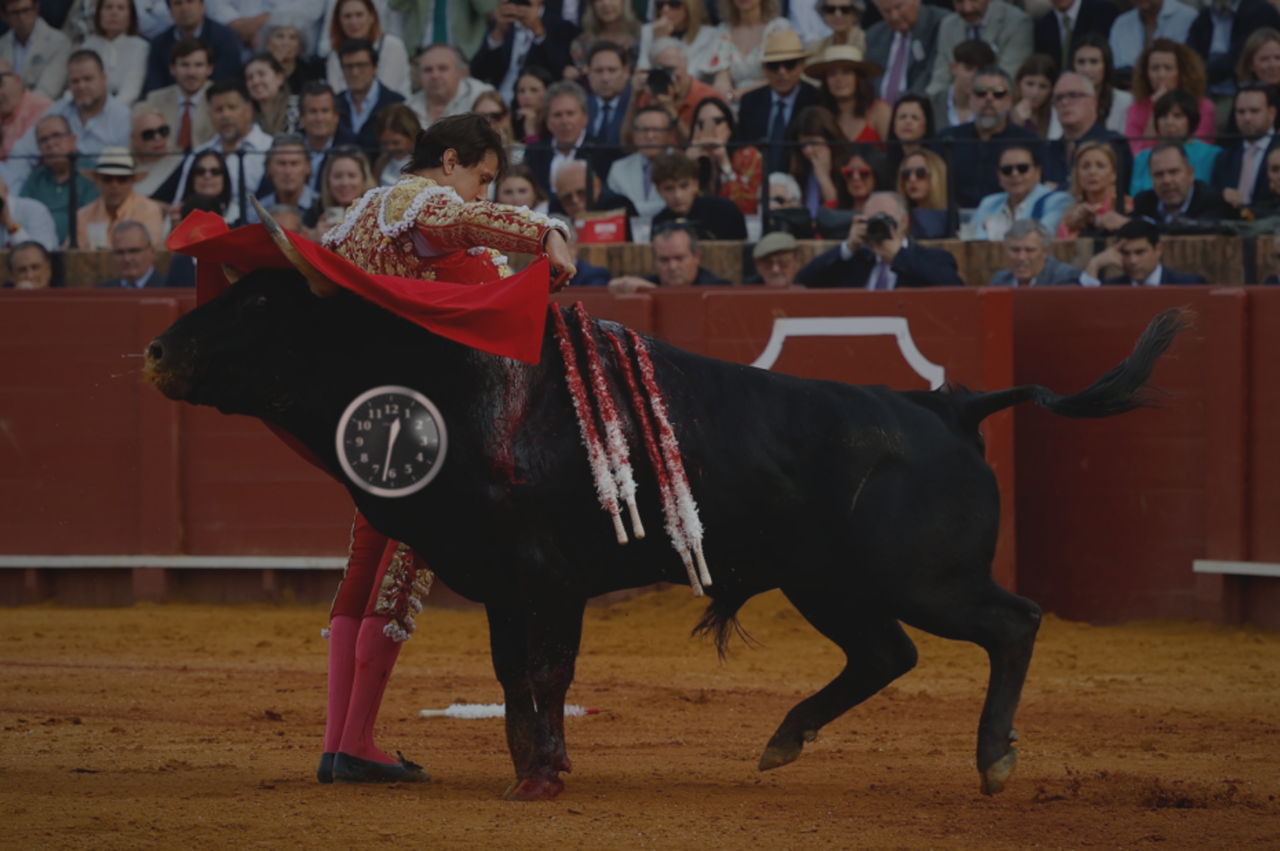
12:32
